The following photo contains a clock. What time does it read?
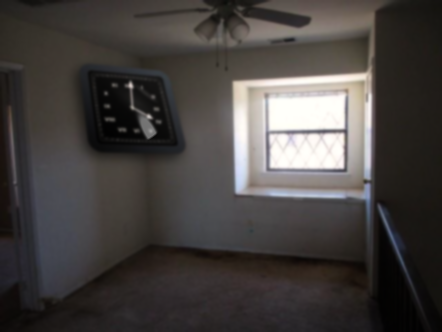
4:01
